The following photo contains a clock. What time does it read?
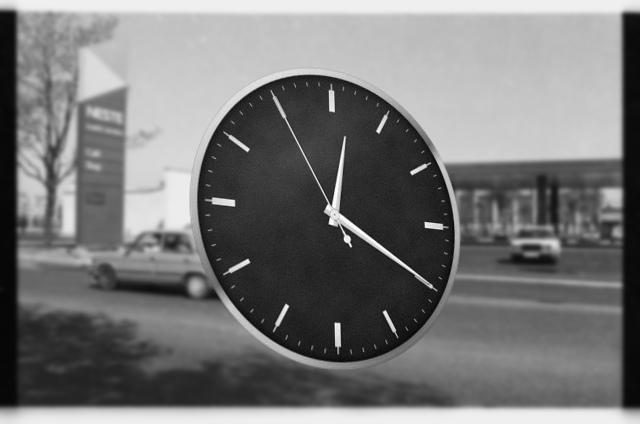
12:19:55
